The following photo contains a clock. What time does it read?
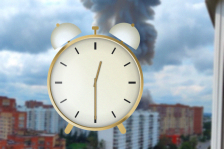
12:30
